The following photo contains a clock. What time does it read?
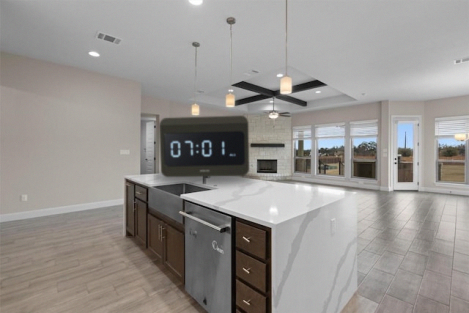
7:01
